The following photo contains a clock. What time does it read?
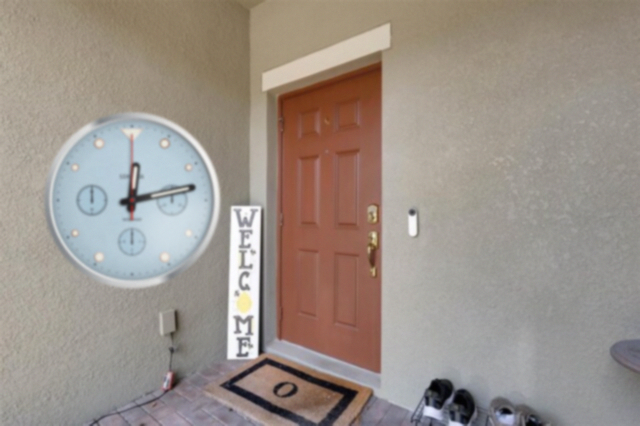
12:13
